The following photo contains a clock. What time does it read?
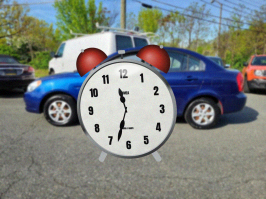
11:33
